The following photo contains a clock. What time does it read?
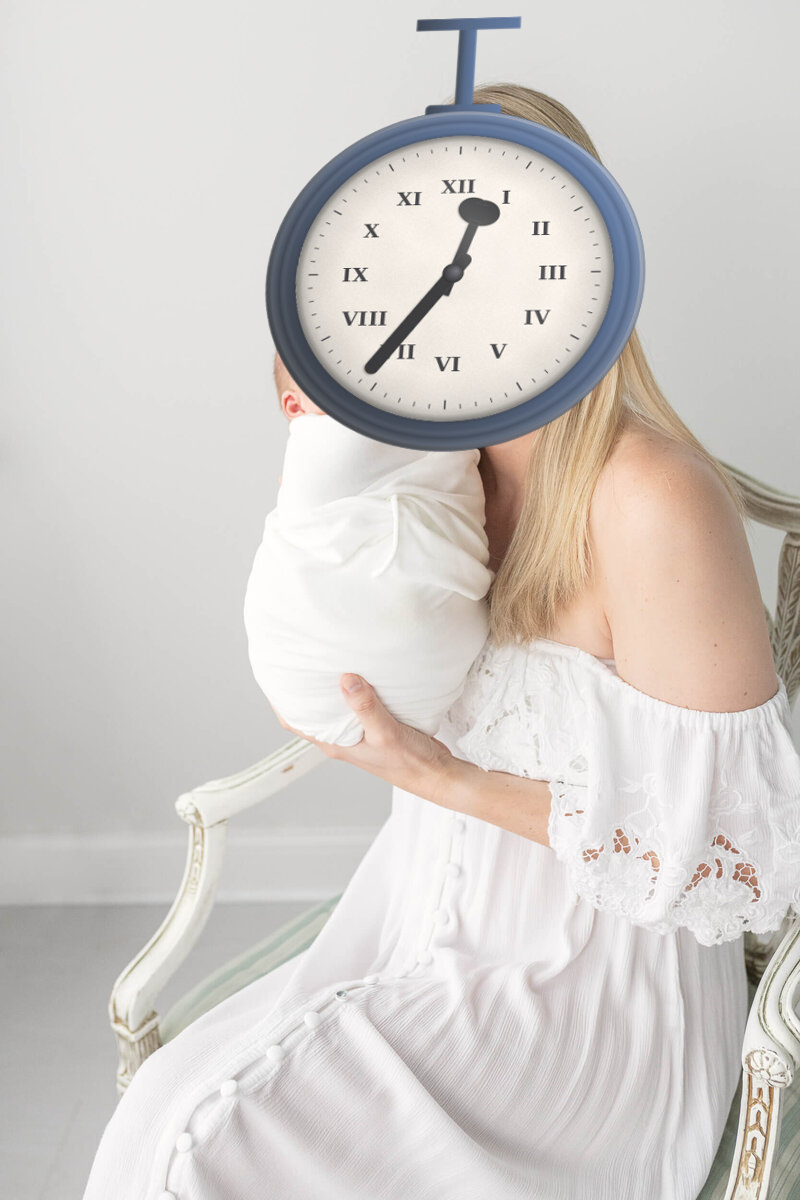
12:36
